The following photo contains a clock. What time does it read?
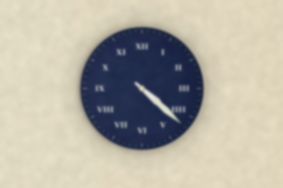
4:22
